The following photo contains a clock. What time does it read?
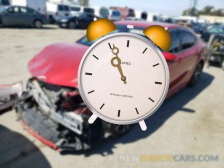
10:56
